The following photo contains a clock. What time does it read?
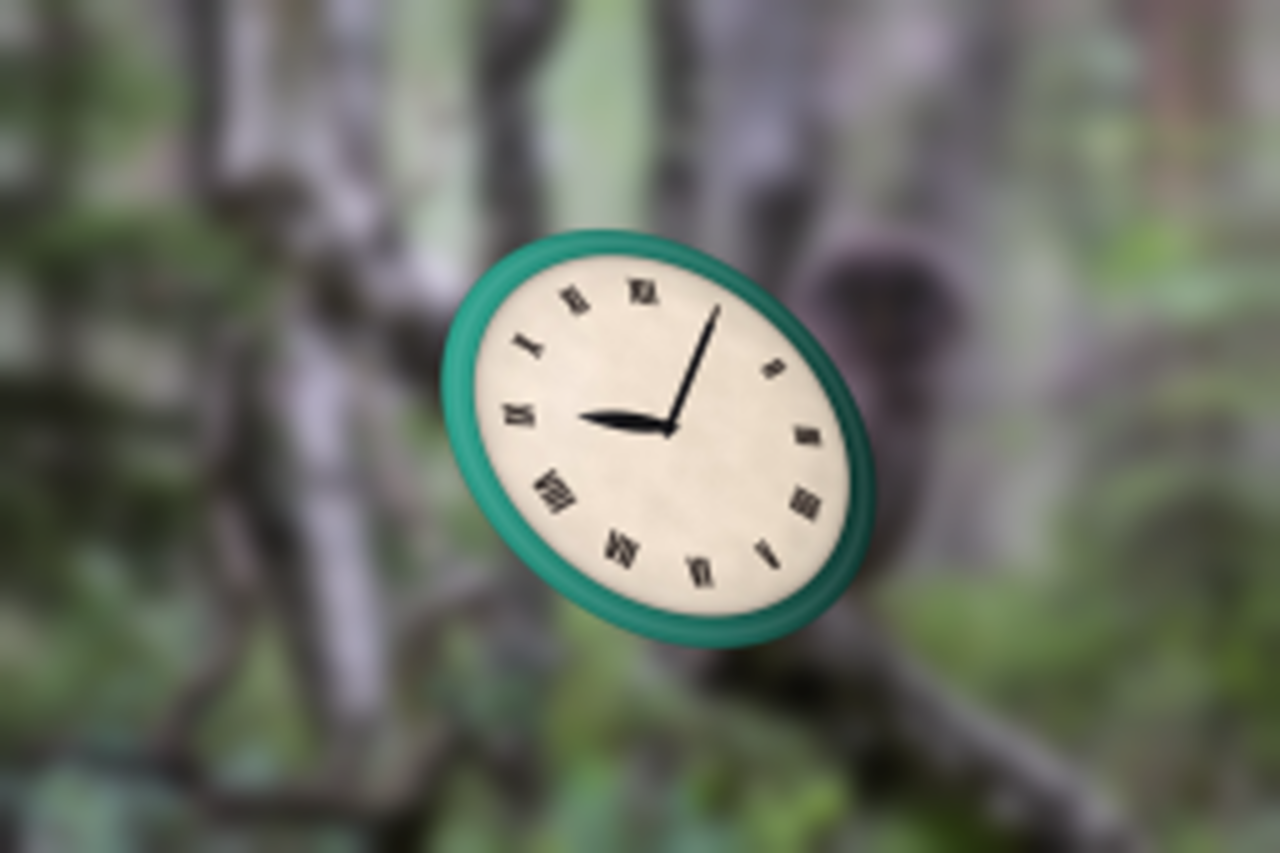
9:05
